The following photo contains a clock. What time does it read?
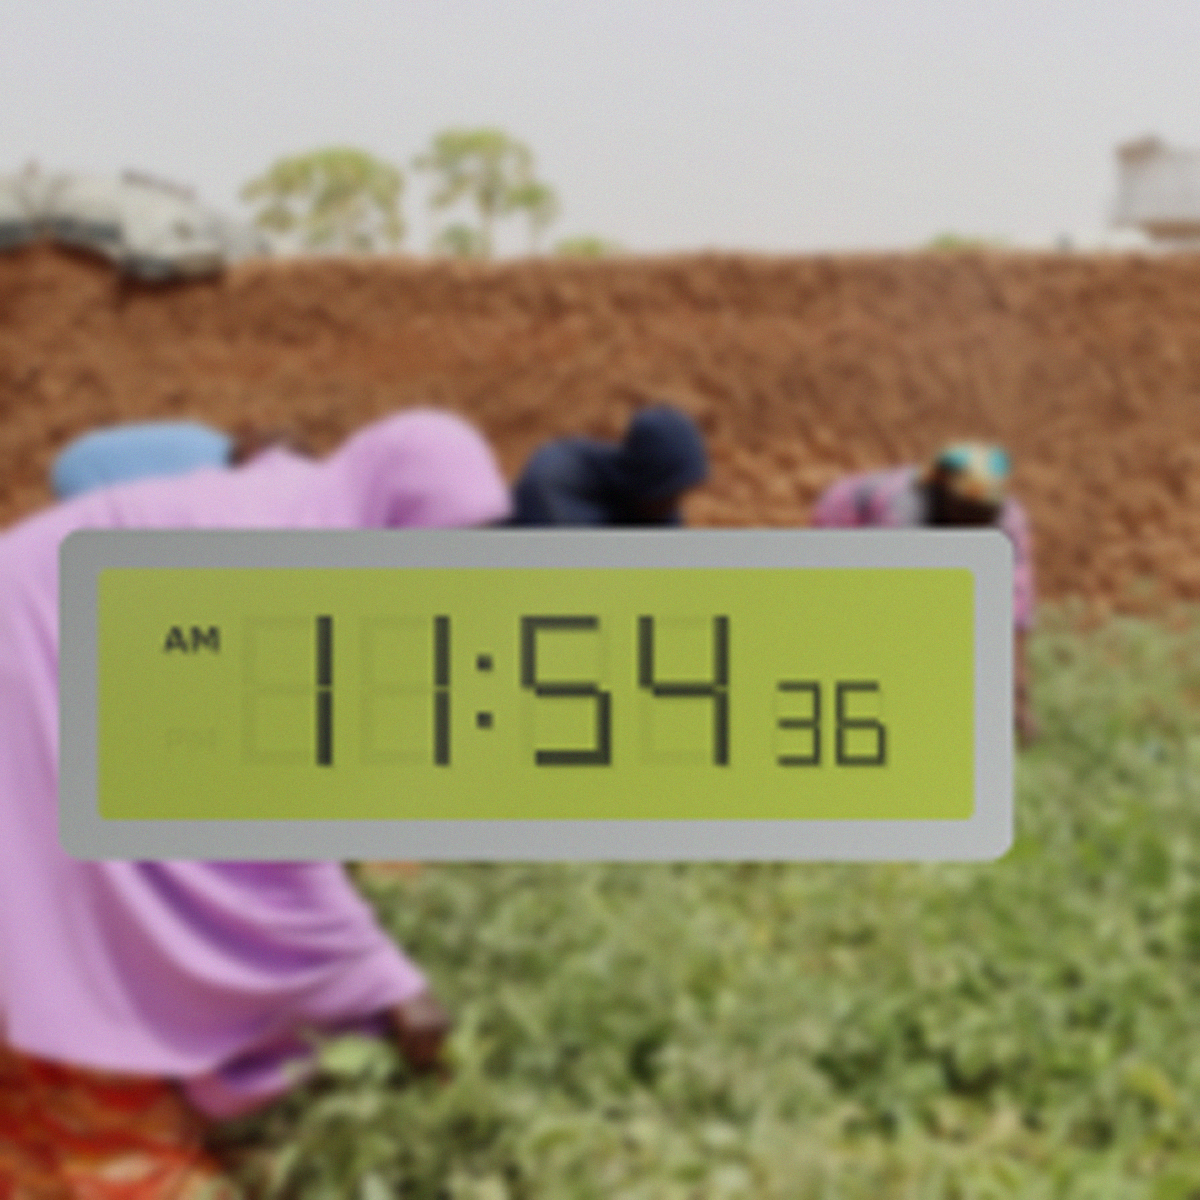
11:54:36
